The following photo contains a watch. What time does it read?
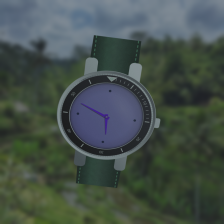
5:49
